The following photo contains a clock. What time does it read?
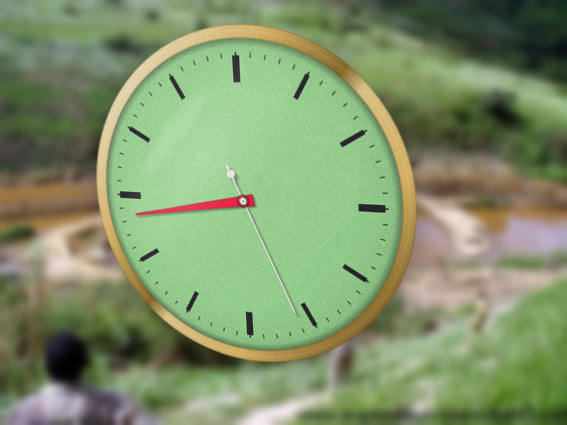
8:43:26
